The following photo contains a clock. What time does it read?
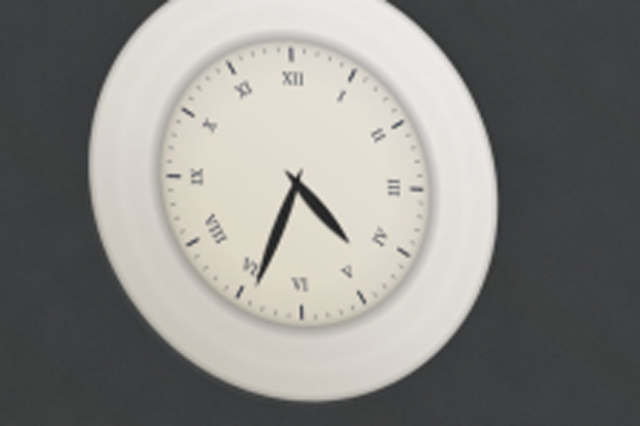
4:34
